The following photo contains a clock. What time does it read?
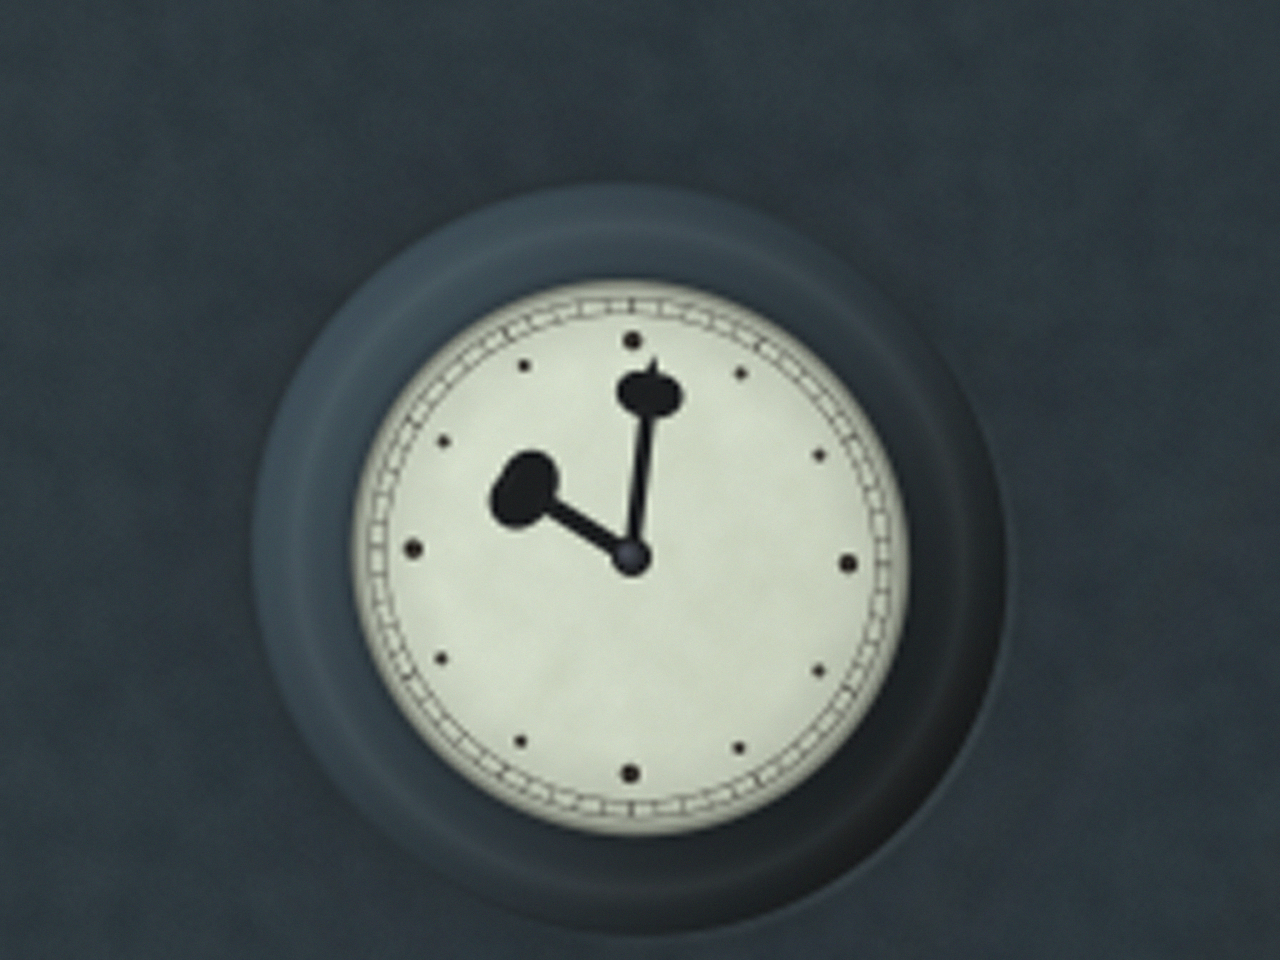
10:01
